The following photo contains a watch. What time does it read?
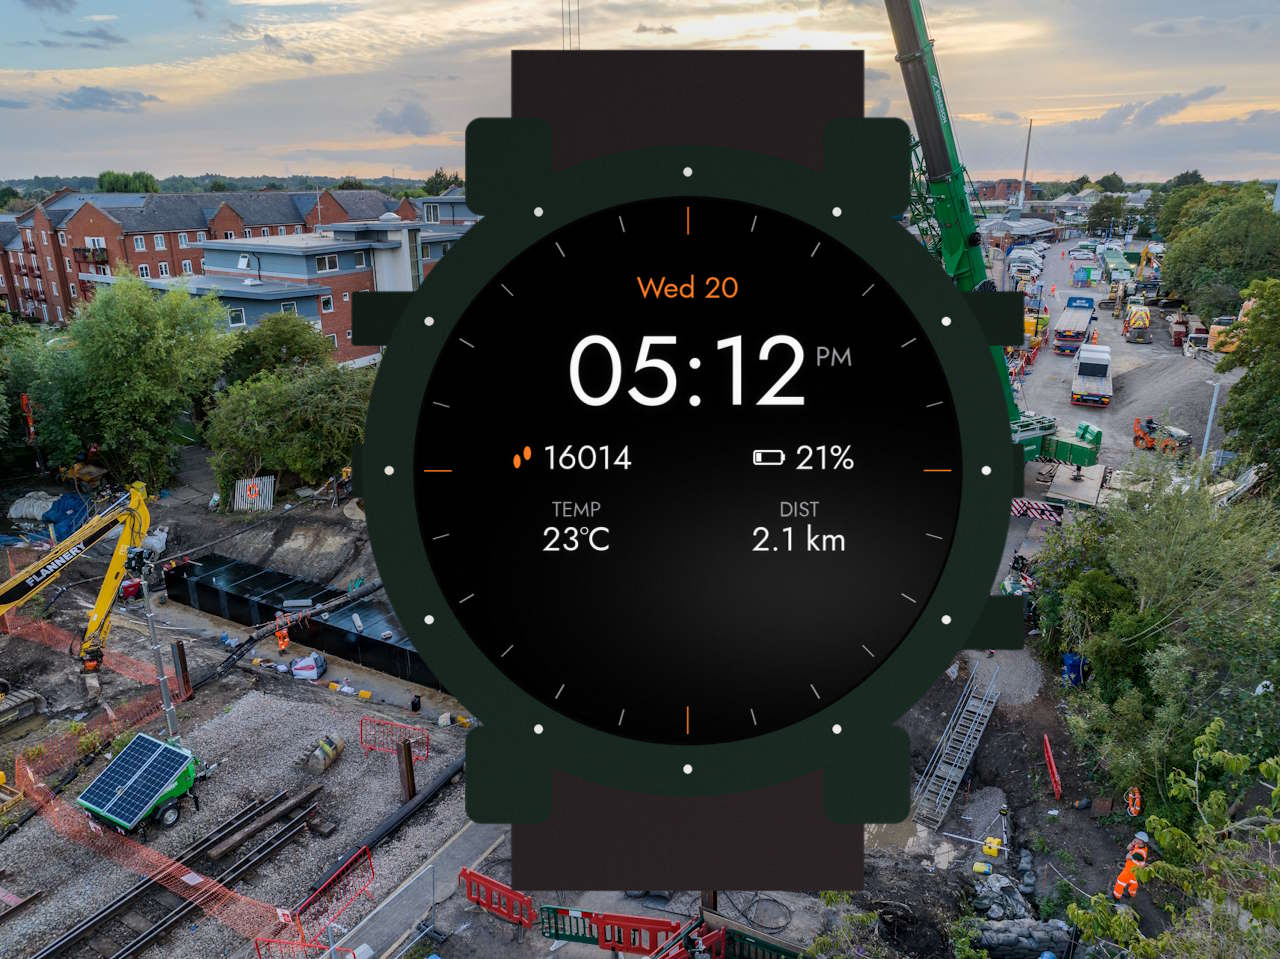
5:12
